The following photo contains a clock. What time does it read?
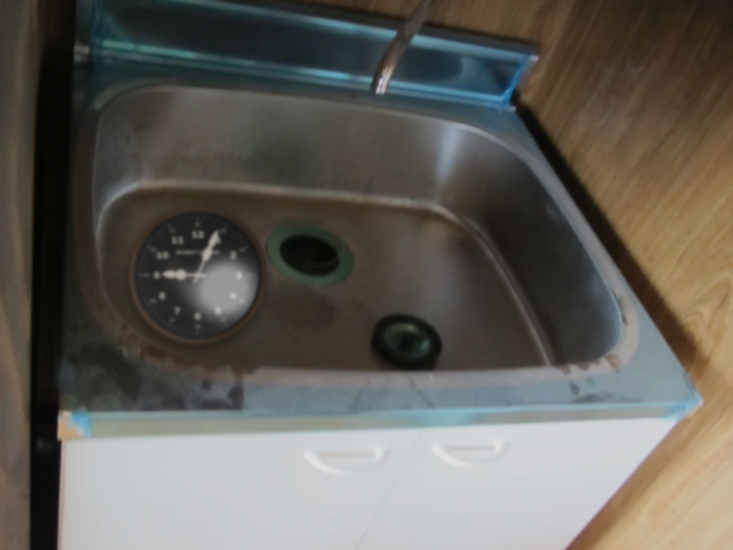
9:04
